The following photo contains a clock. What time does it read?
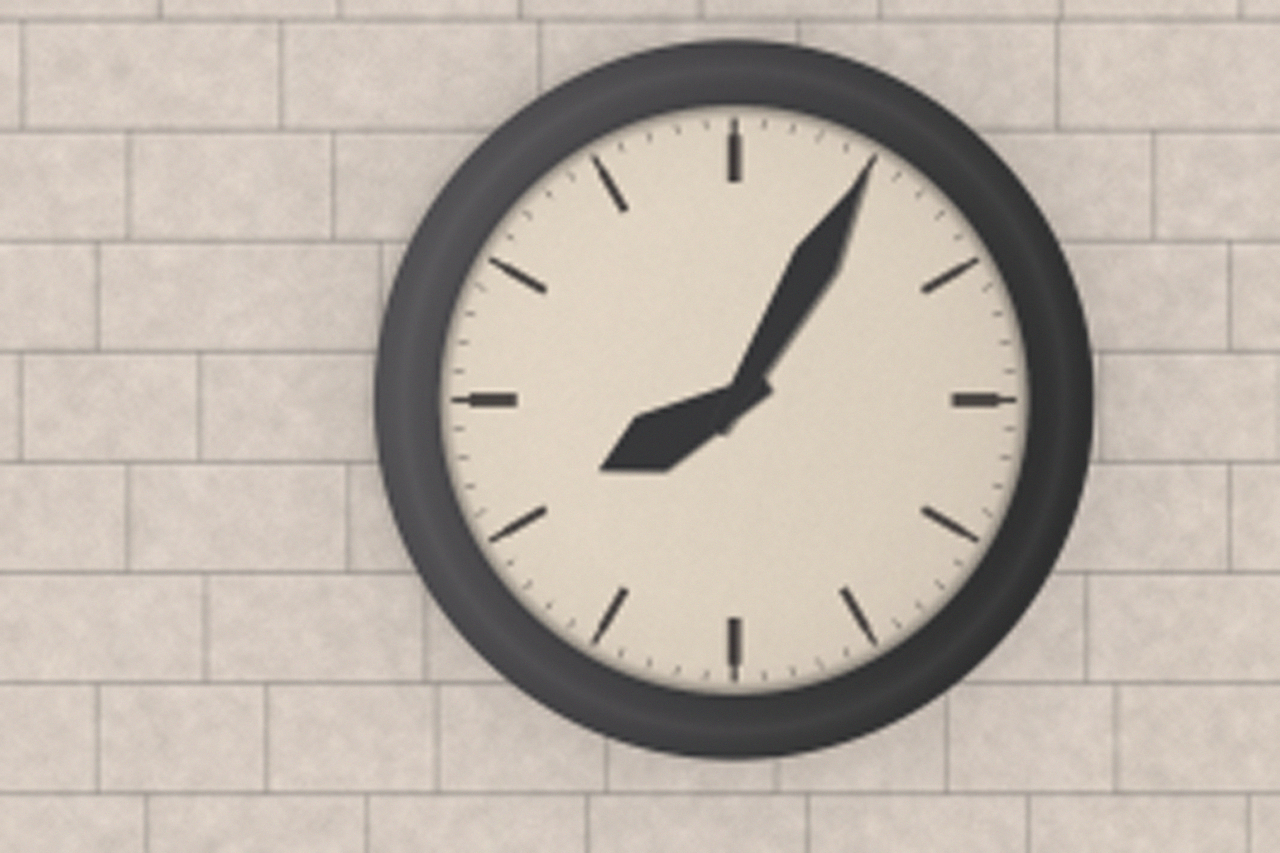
8:05
